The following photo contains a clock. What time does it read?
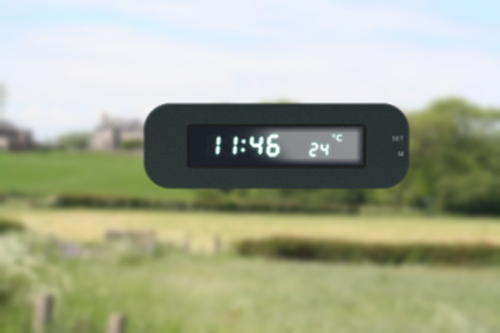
11:46
